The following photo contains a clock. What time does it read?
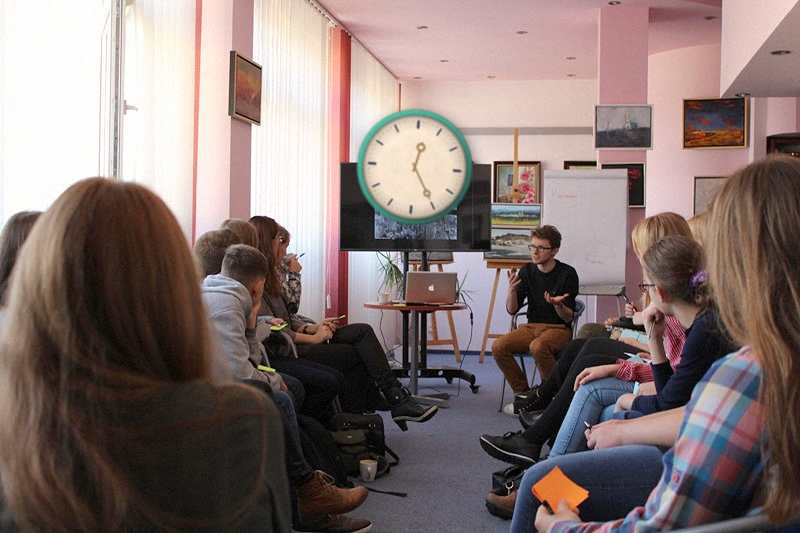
12:25
